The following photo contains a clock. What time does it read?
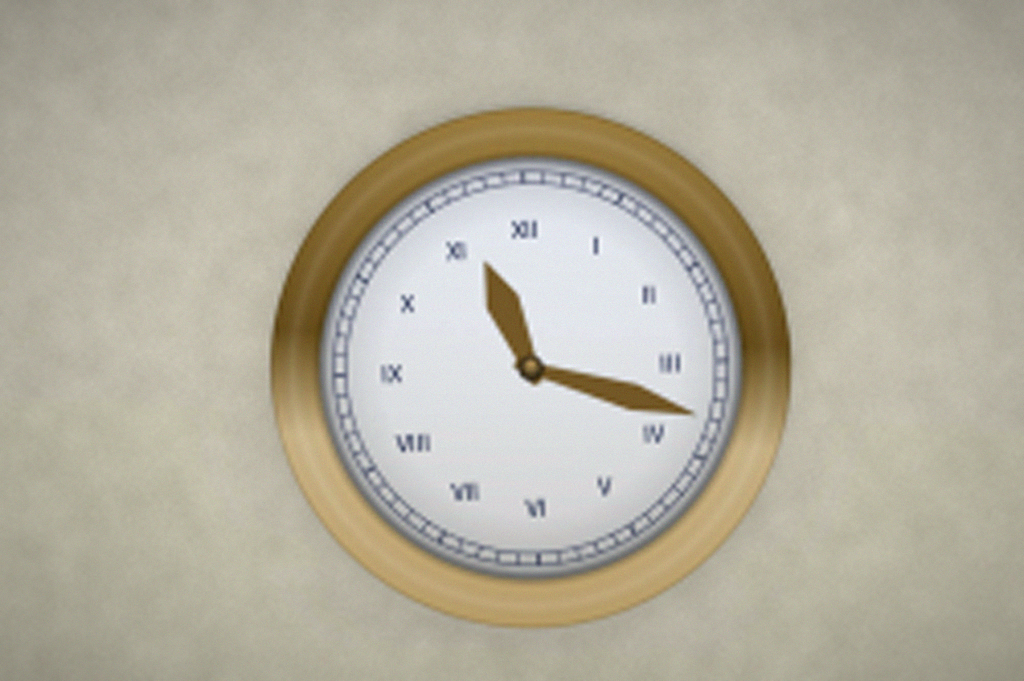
11:18
